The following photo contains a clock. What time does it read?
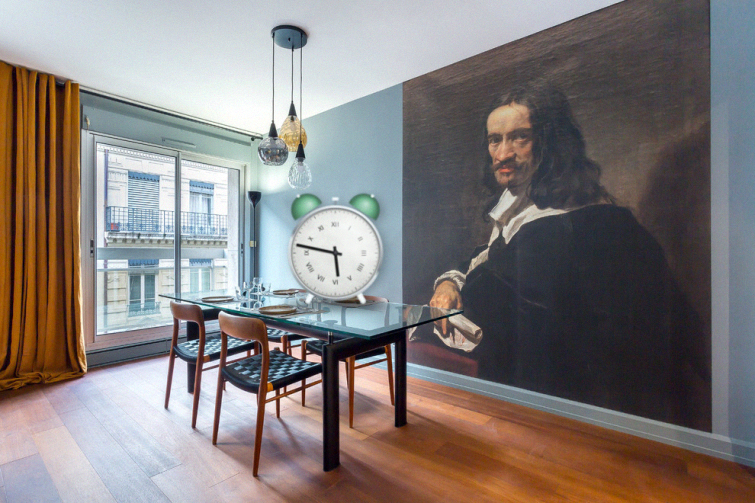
5:47
